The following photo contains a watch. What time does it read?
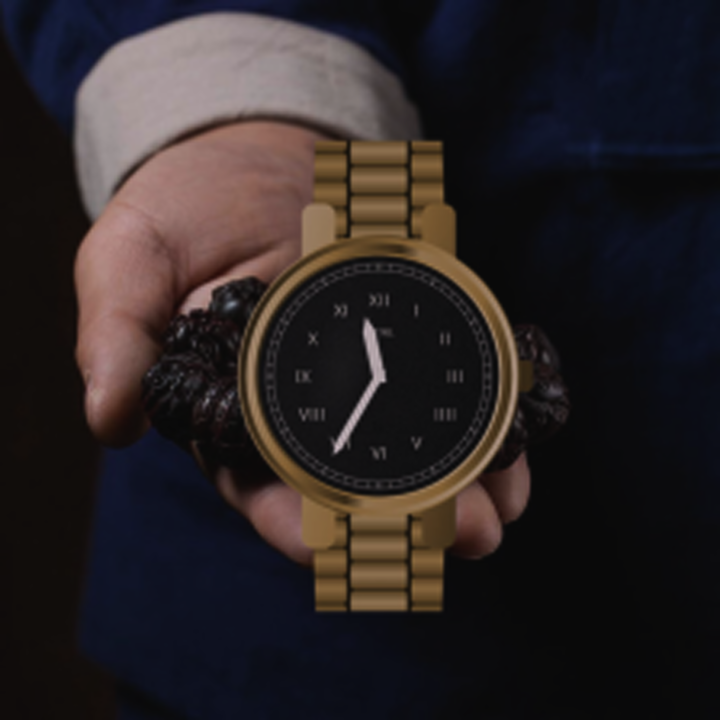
11:35
